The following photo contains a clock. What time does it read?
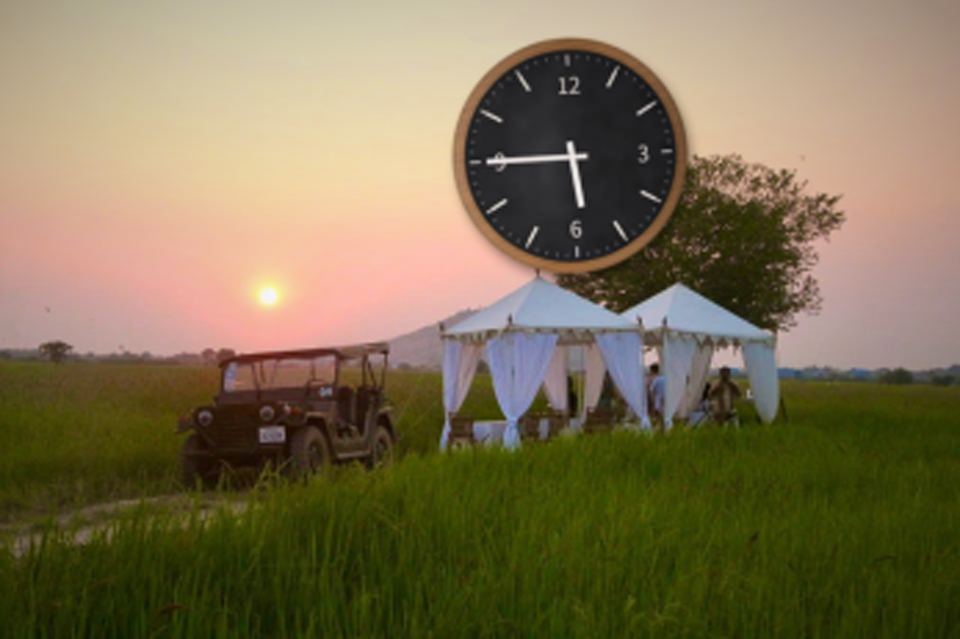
5:45
